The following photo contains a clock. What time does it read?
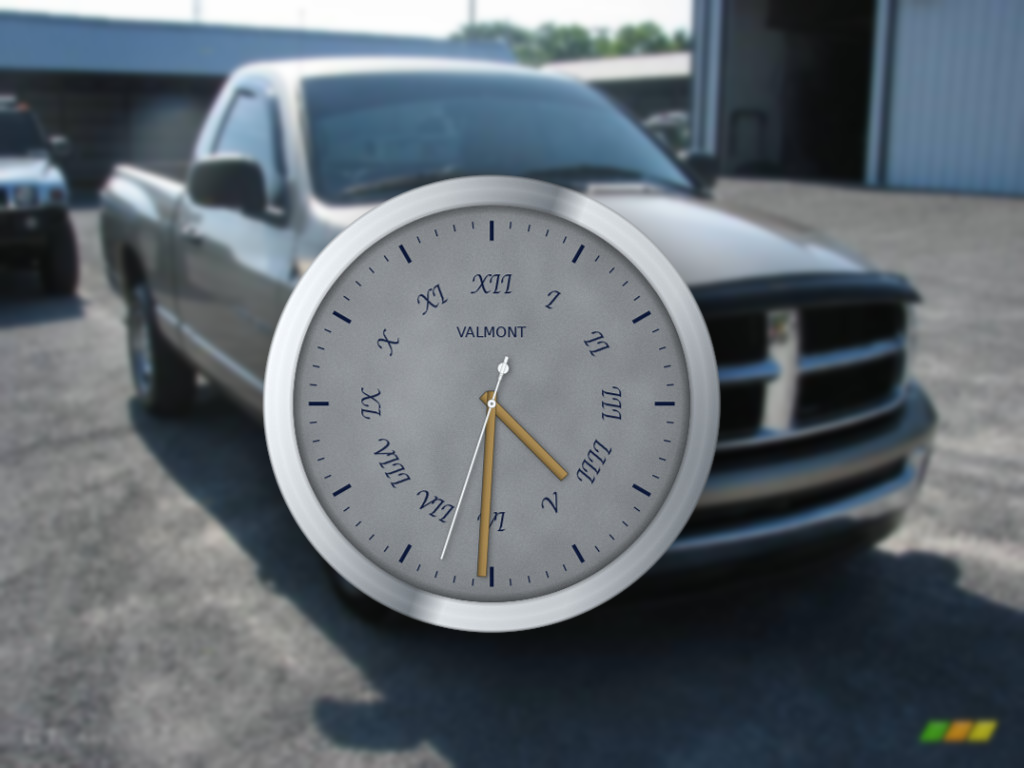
4:30:33
